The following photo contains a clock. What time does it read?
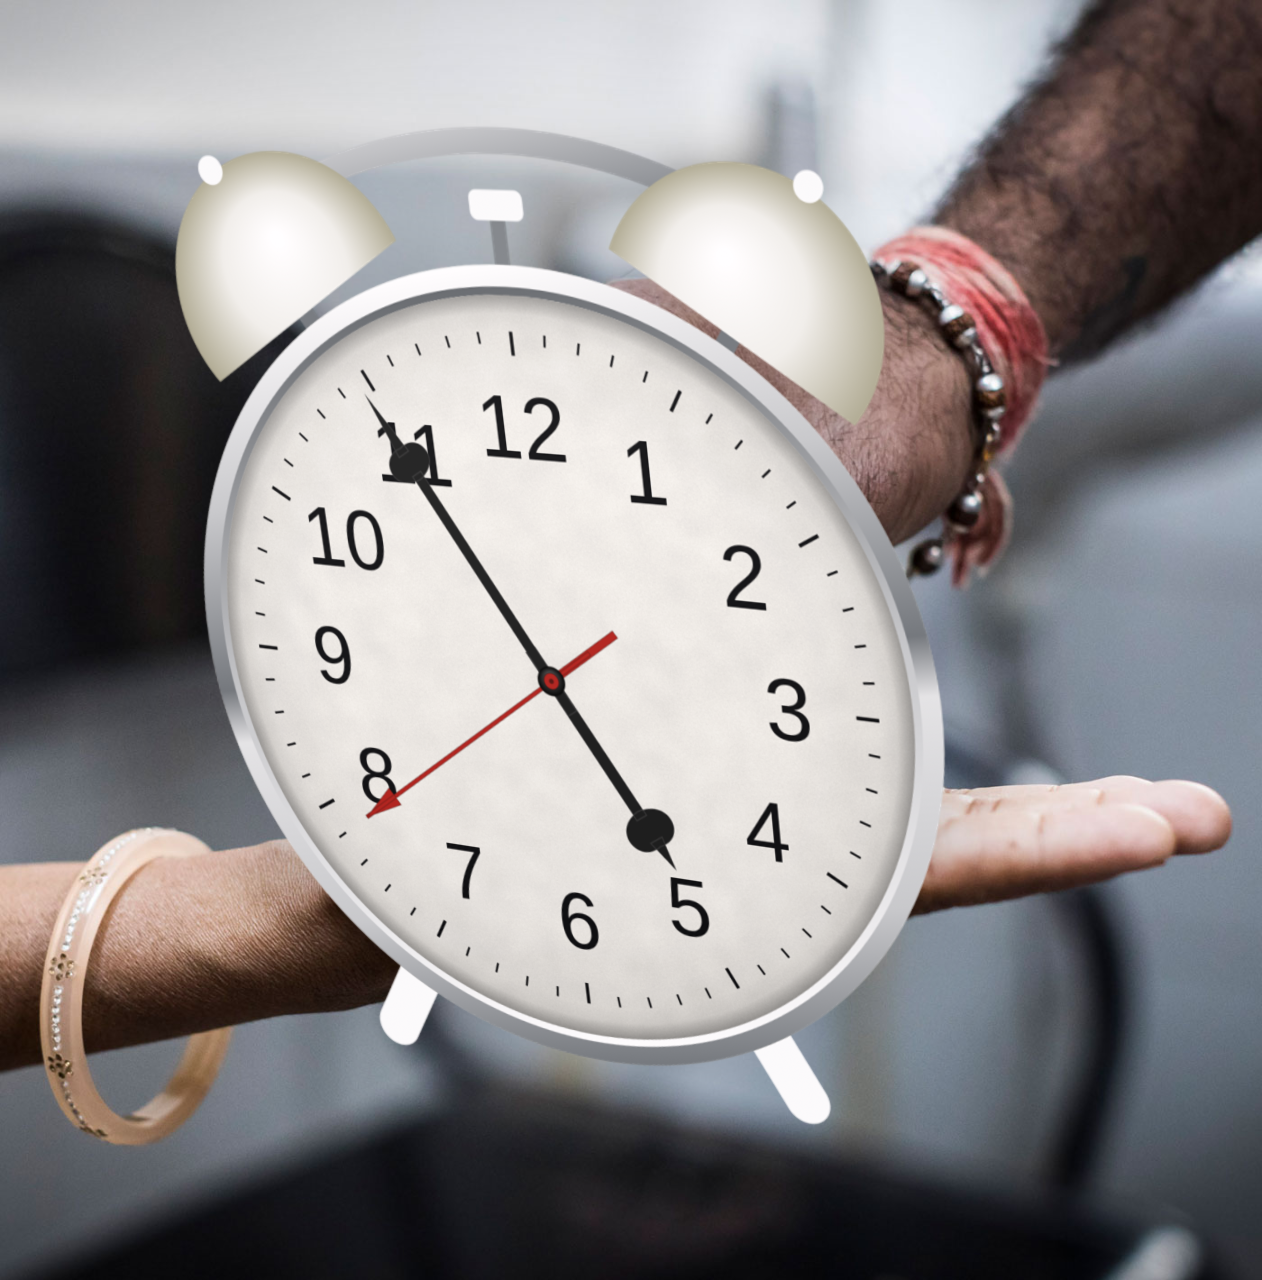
4:54:39
